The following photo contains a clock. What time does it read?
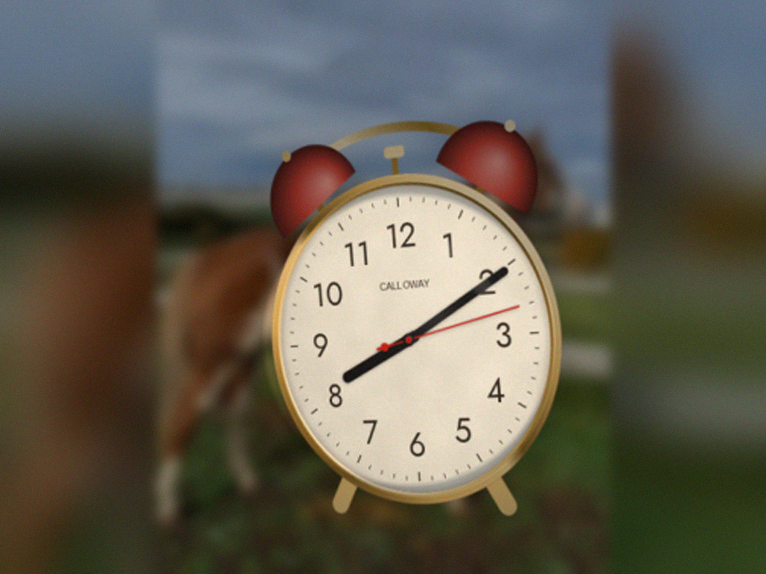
8:10:13
